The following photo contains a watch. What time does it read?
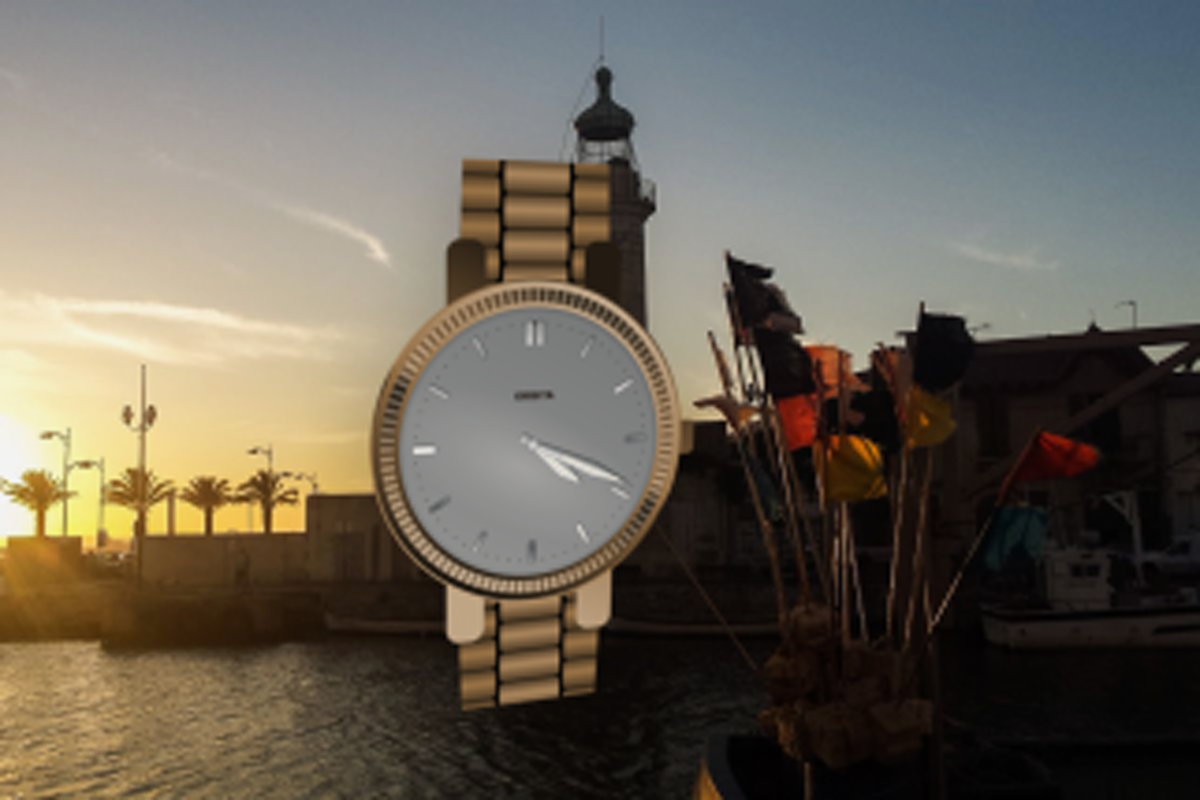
4:19
